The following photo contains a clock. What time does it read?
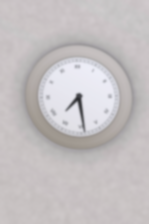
7:29
